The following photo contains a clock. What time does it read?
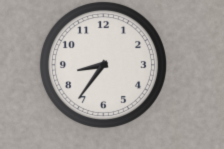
8:36
